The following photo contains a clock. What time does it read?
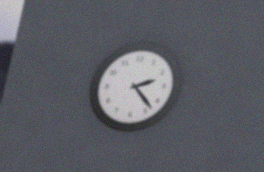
2:23
